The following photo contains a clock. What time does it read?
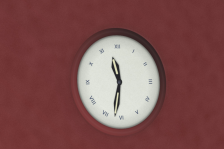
11:32
